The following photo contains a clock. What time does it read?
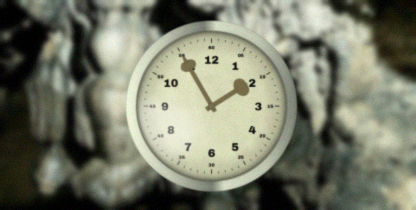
1:55
